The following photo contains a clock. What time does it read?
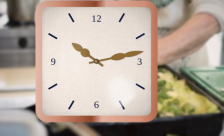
10:13
